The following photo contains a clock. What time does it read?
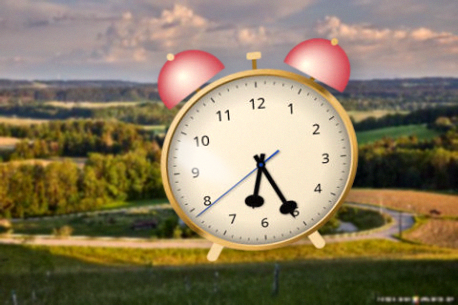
6:25:39
